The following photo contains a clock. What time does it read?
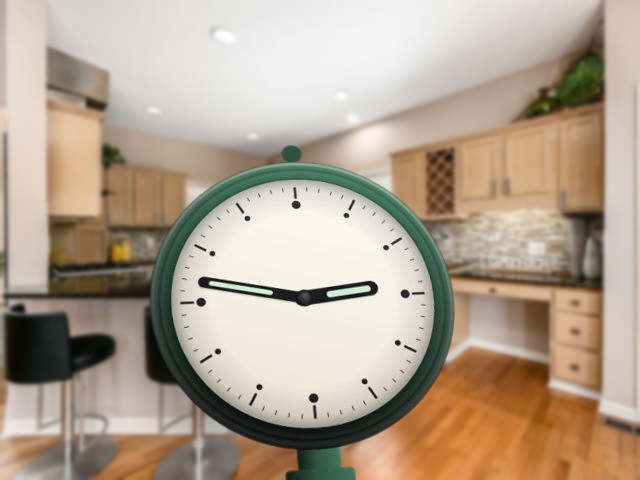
2:47
